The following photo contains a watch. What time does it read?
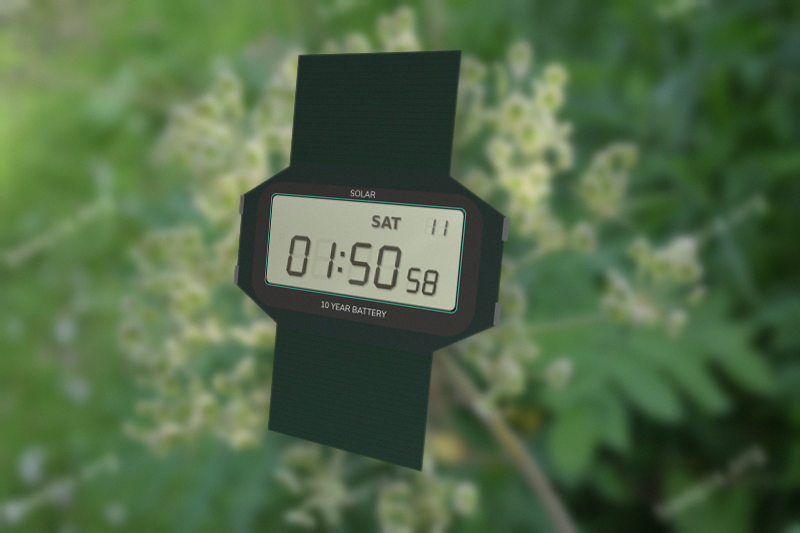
1:50:58
